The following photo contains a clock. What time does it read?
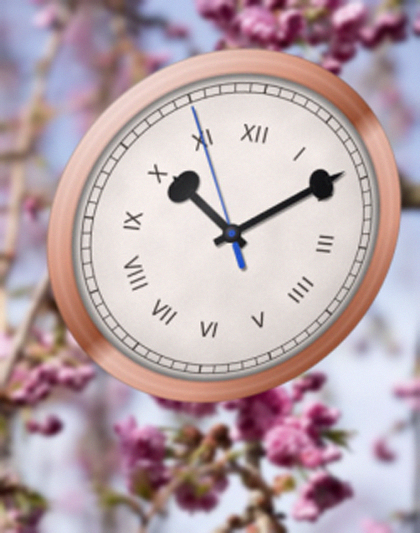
10:08:55
